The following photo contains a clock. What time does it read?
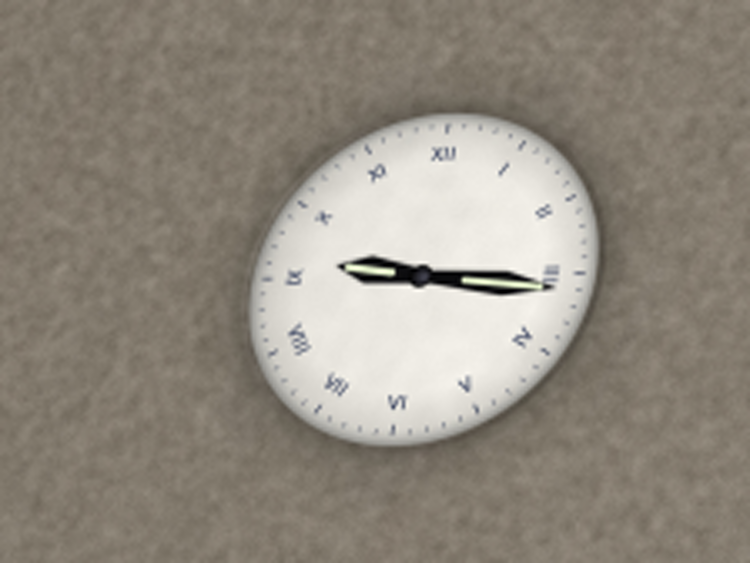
9:16
